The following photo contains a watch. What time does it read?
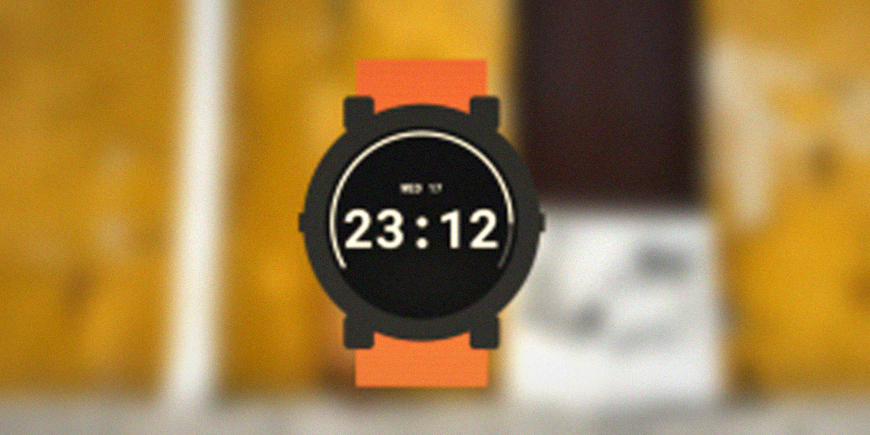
23:12
